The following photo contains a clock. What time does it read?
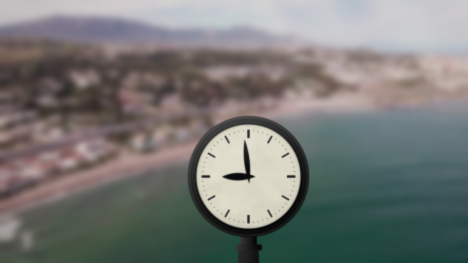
8:59
